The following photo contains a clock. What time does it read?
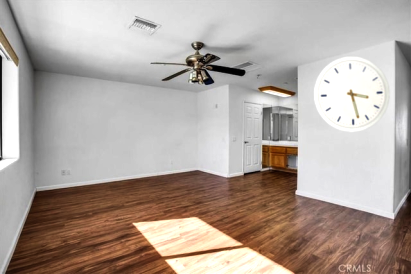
3:28
